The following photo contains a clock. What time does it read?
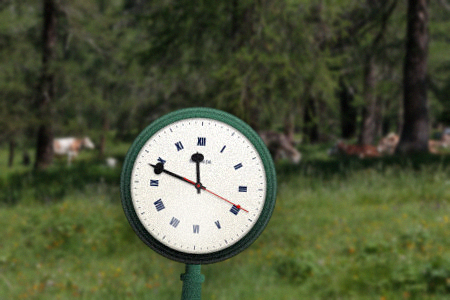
11:48:19
